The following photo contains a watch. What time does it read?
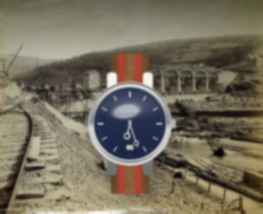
6:27
